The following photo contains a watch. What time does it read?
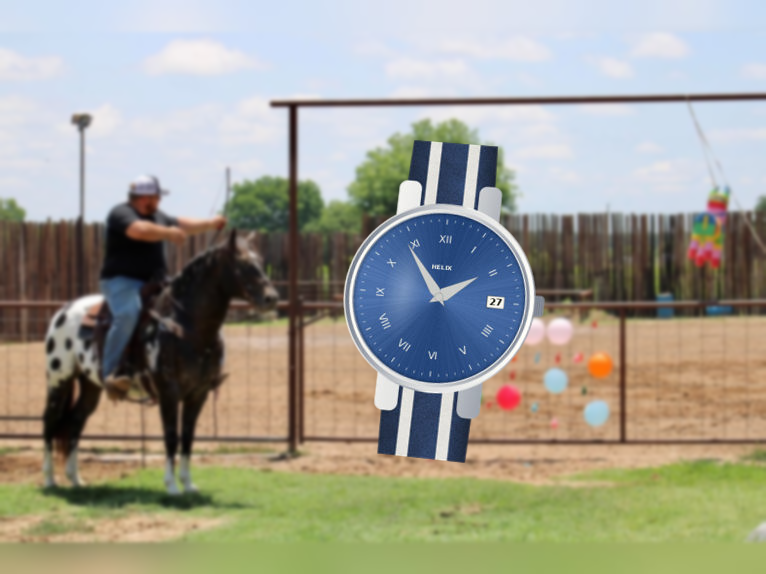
1:54
